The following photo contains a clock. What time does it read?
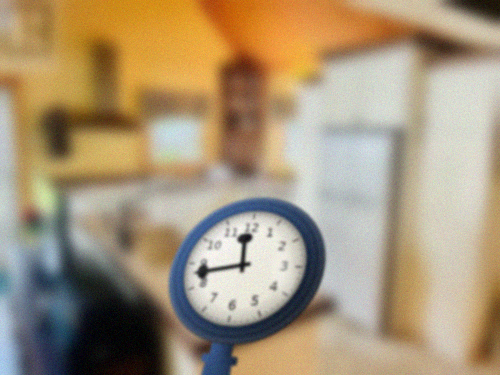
11:43
